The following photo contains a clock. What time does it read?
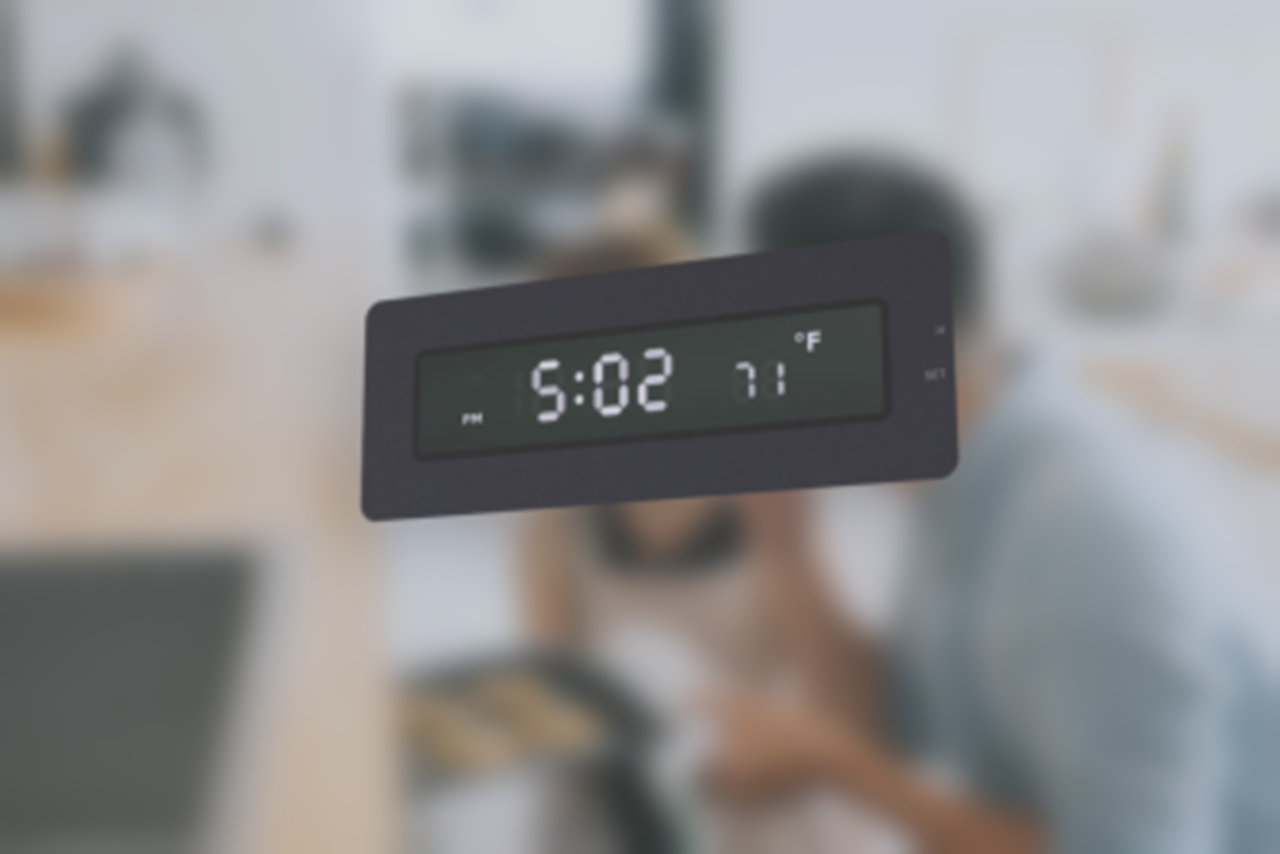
5:02
